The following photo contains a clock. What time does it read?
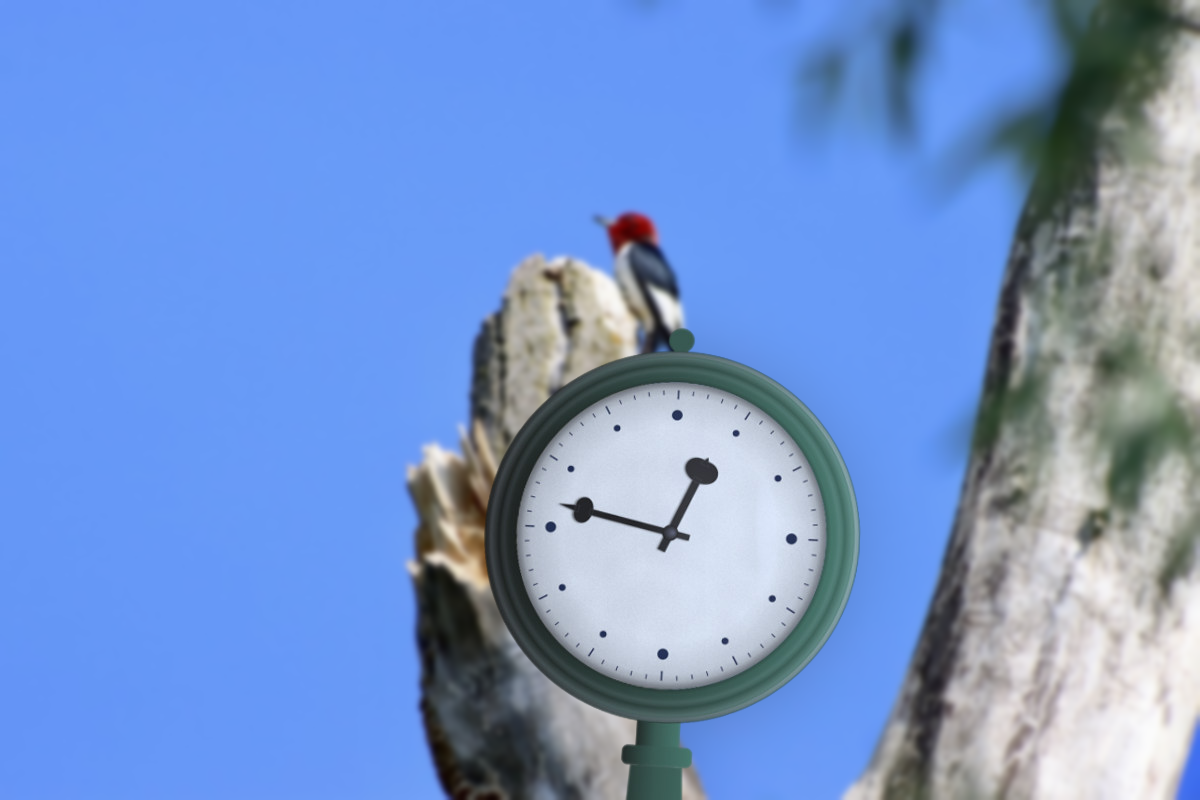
12:47
